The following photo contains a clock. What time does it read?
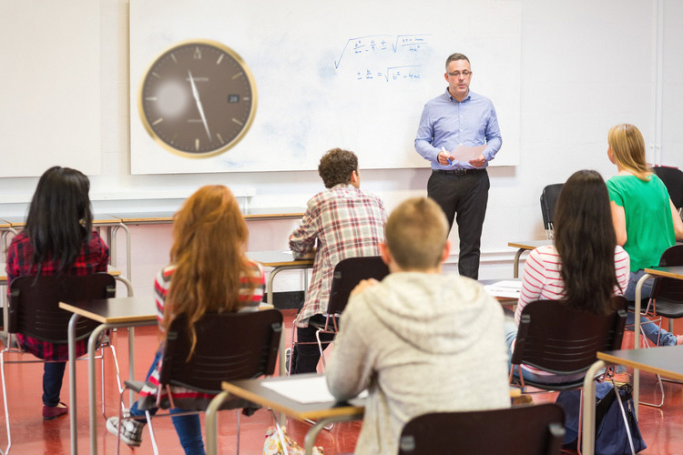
11:27
